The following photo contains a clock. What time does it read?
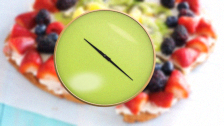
10:22
